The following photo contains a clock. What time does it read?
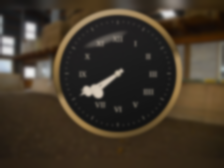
7:40
